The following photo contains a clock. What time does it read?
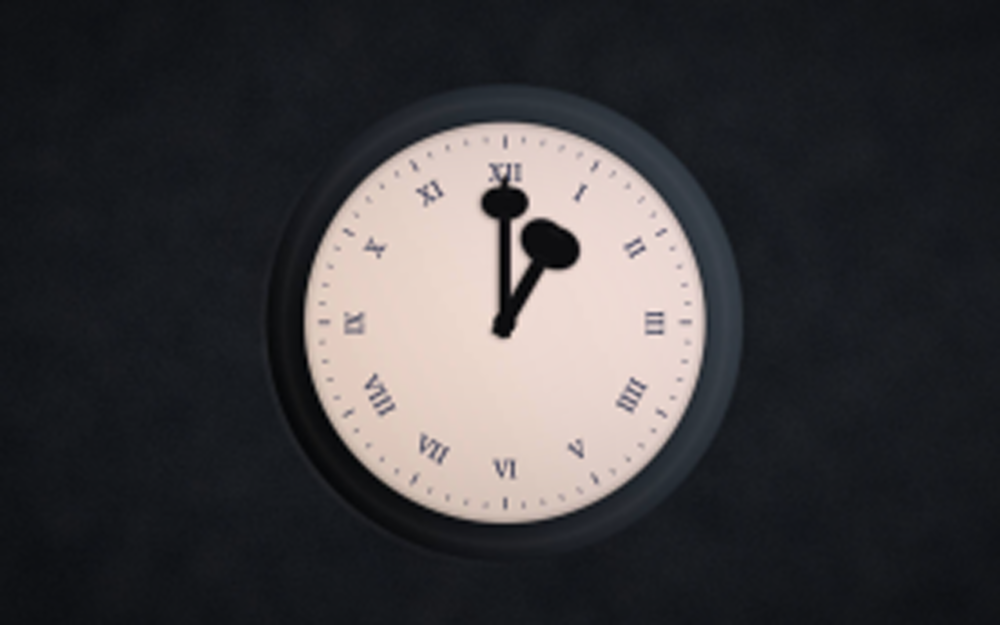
1:00
